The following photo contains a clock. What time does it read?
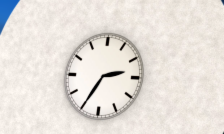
2:35
